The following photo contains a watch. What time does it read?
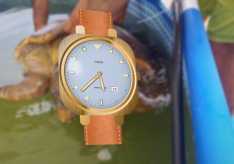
5:38
